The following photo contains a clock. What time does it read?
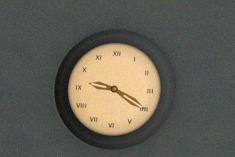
9:20
